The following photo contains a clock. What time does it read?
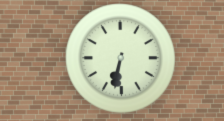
6:32
